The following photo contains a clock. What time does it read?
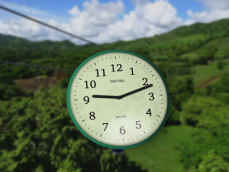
9:12
